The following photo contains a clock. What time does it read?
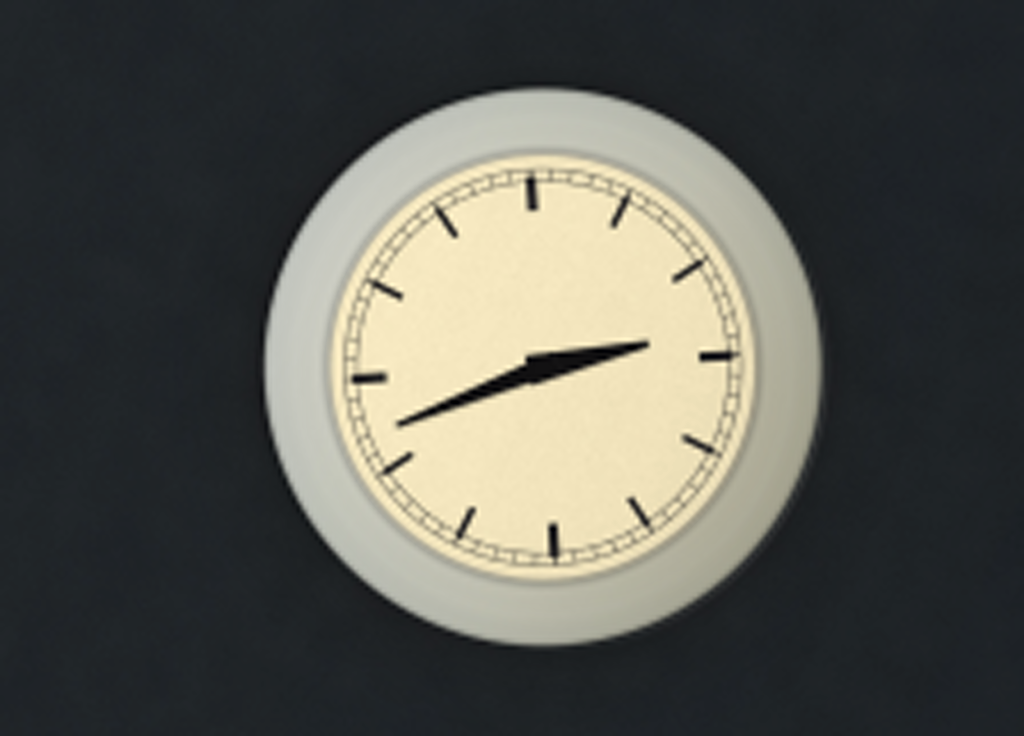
2:42
